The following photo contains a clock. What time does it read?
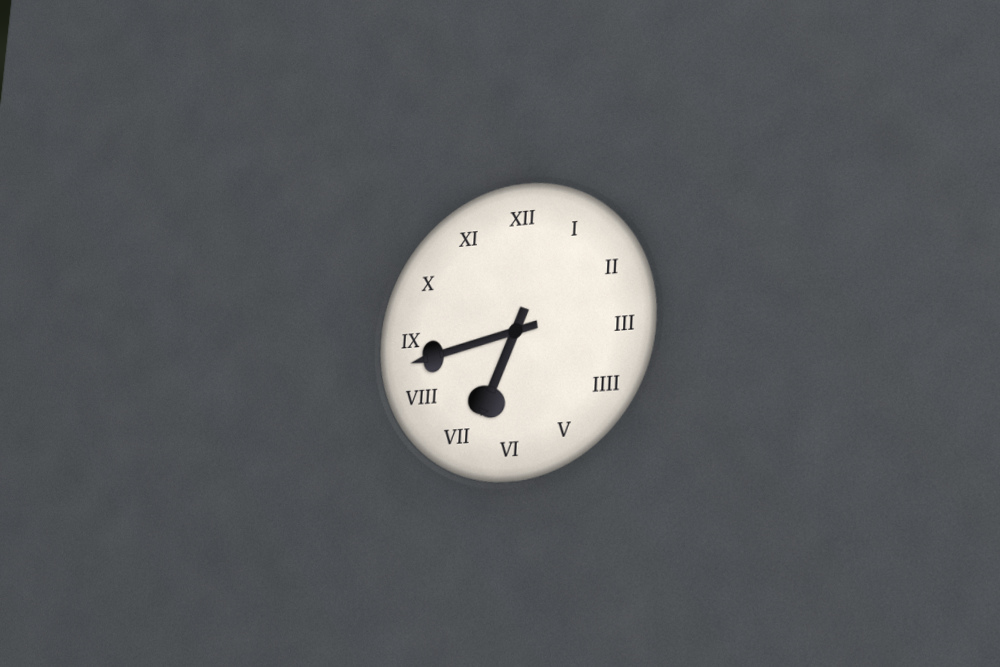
6:43
